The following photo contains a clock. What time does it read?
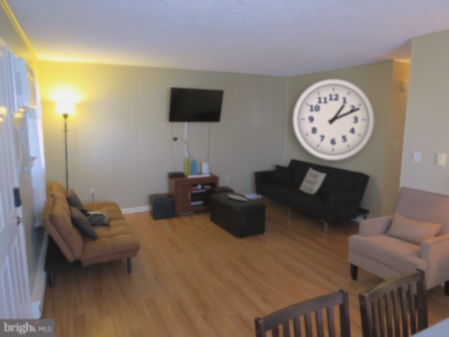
1:11
